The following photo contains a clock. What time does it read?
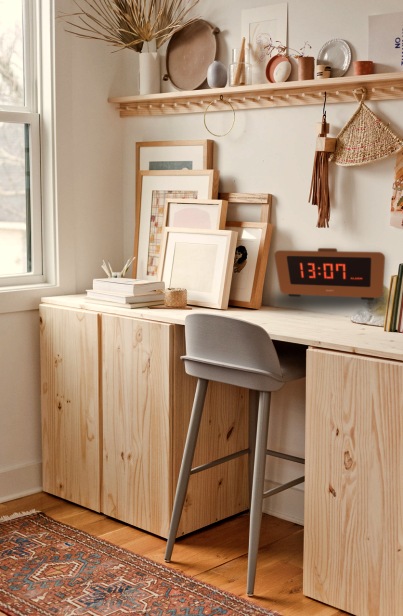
13:07
